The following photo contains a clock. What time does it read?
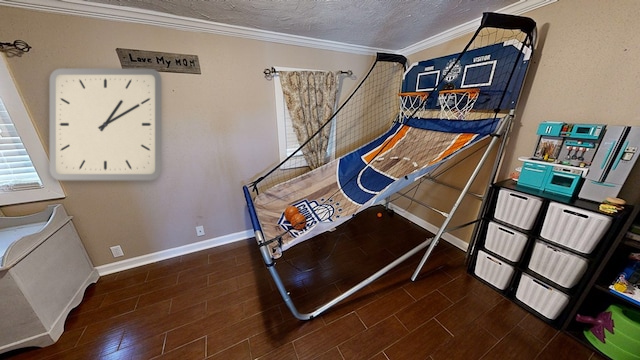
1:10
